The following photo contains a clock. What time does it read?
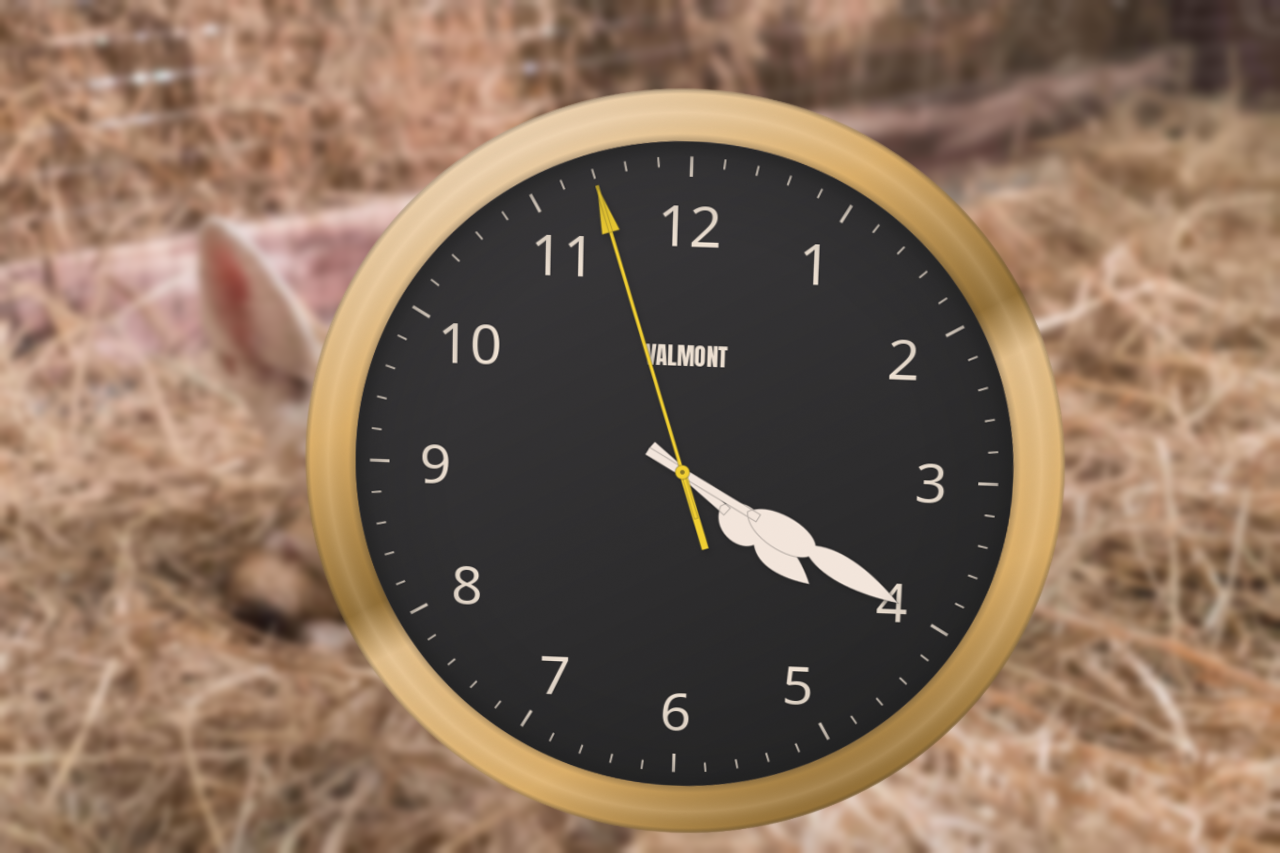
4:19:57
